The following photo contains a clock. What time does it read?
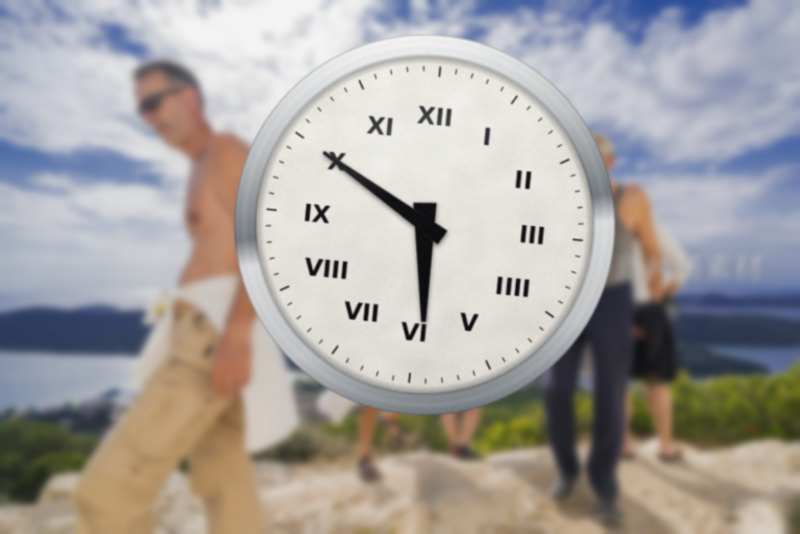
5:50
